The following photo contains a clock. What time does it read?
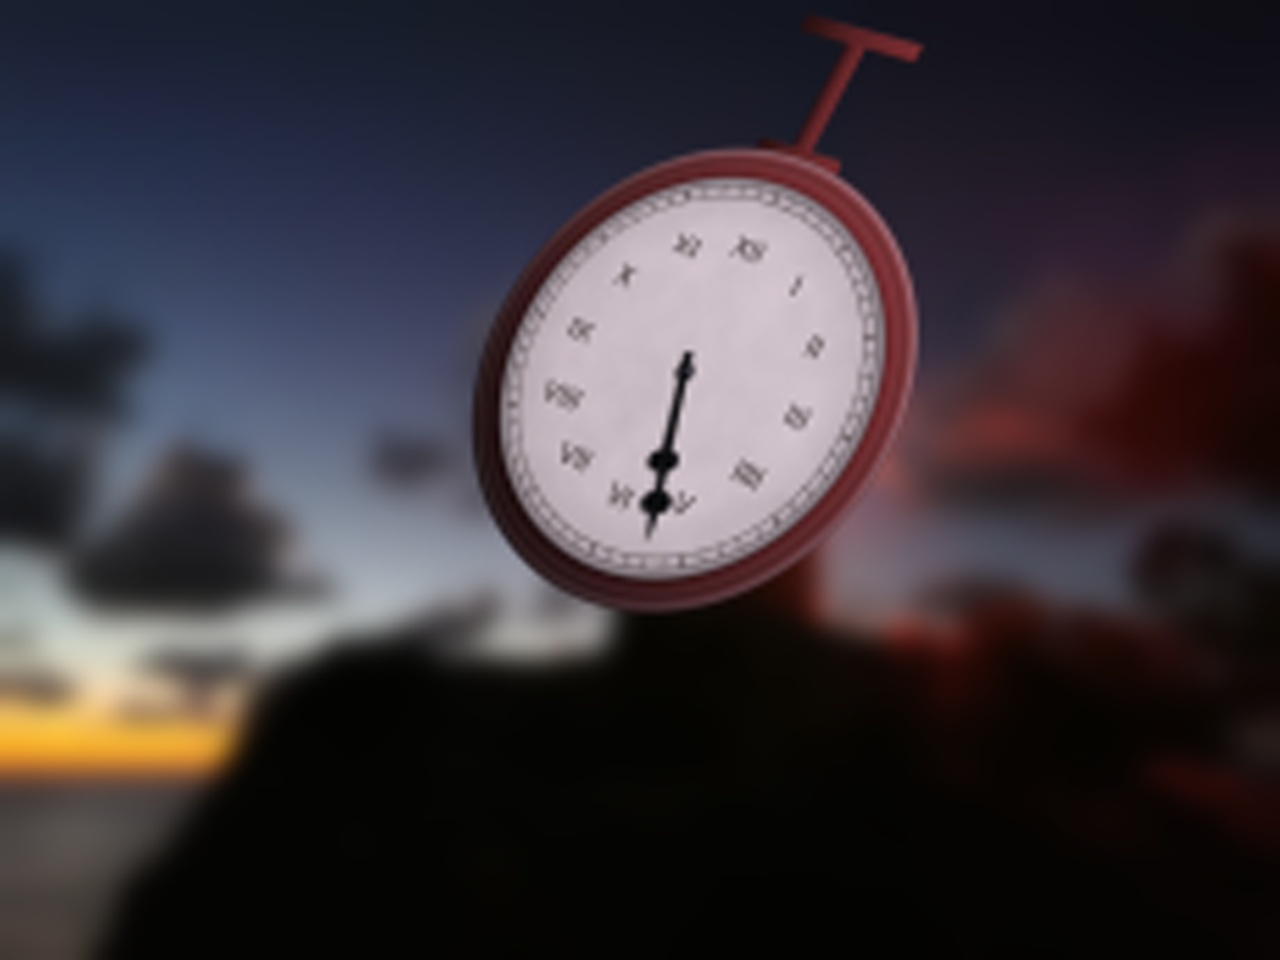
5:27
